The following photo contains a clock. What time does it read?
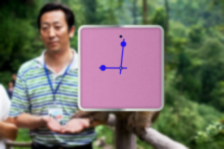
9:01
